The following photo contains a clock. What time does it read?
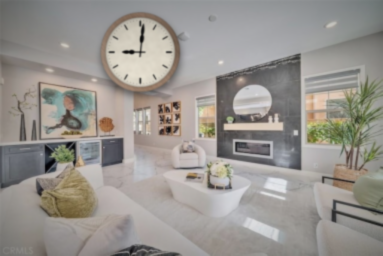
9:01
